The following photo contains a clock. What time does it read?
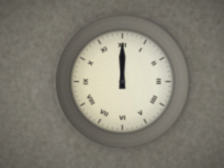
12:00
